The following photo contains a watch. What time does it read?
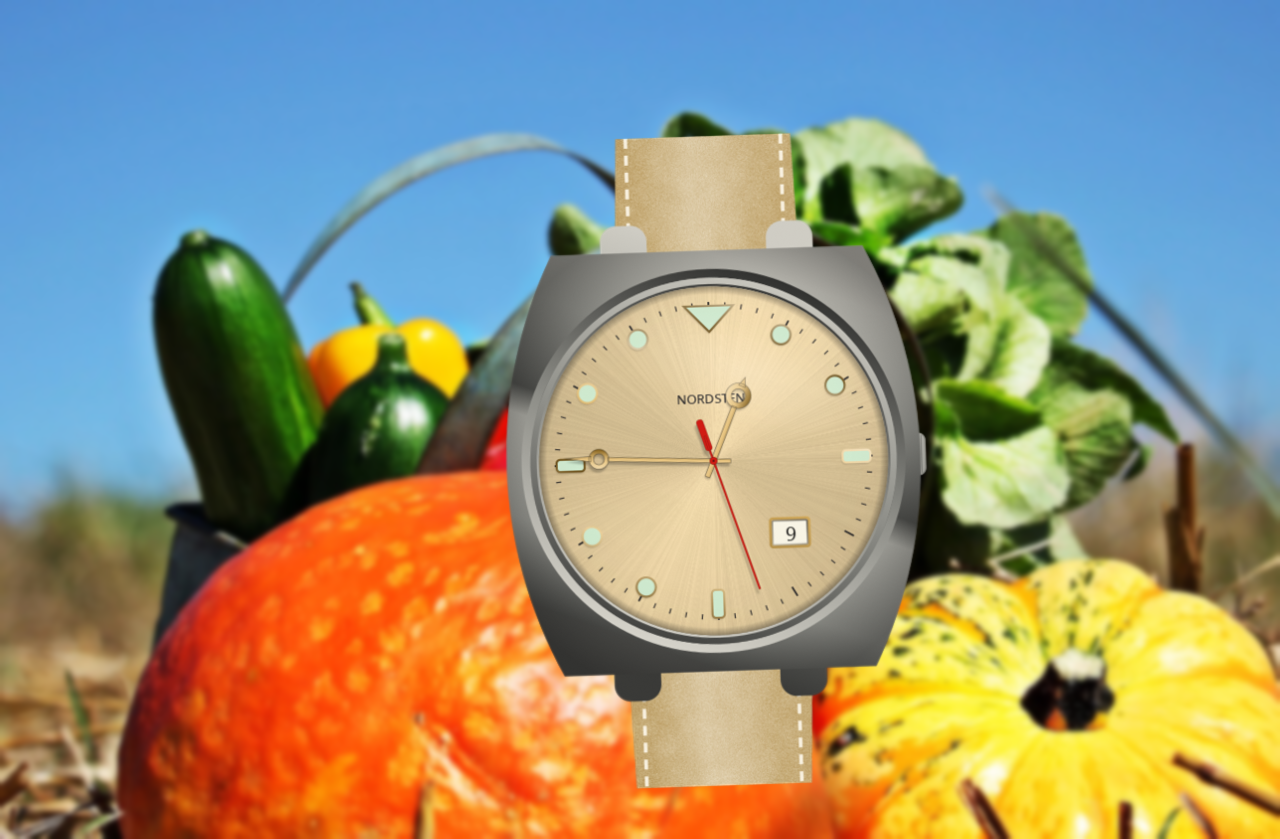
12:45:27
